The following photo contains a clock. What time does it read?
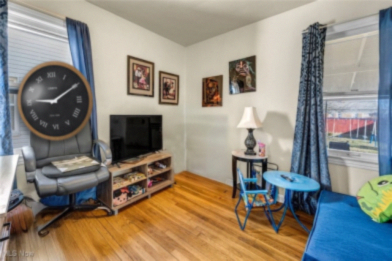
9:10
